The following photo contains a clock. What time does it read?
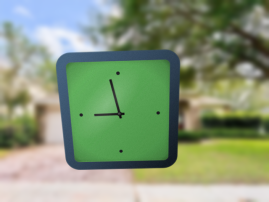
8:58
